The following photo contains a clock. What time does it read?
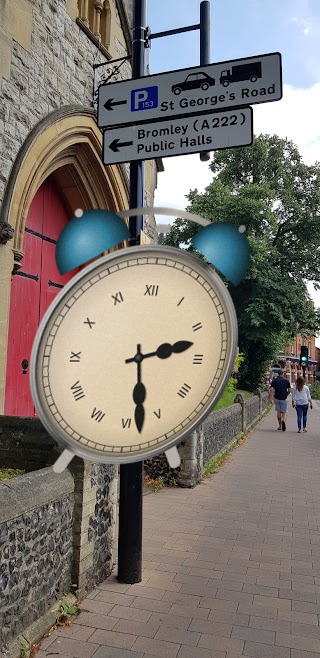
2:28
